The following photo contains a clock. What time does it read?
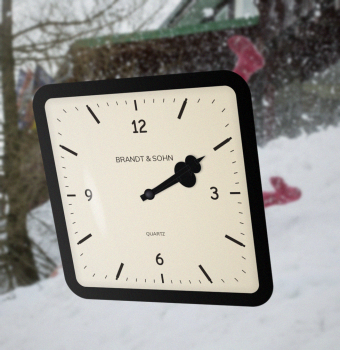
2:10
